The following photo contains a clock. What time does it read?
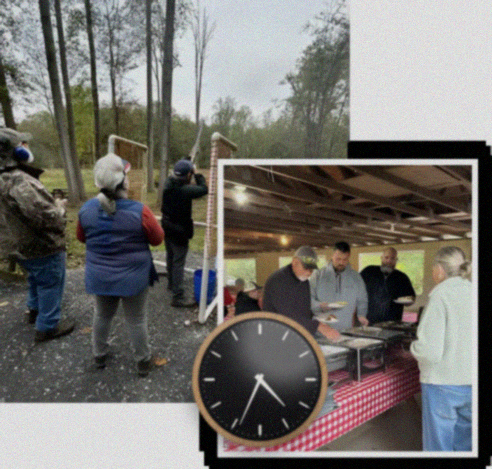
4:34
